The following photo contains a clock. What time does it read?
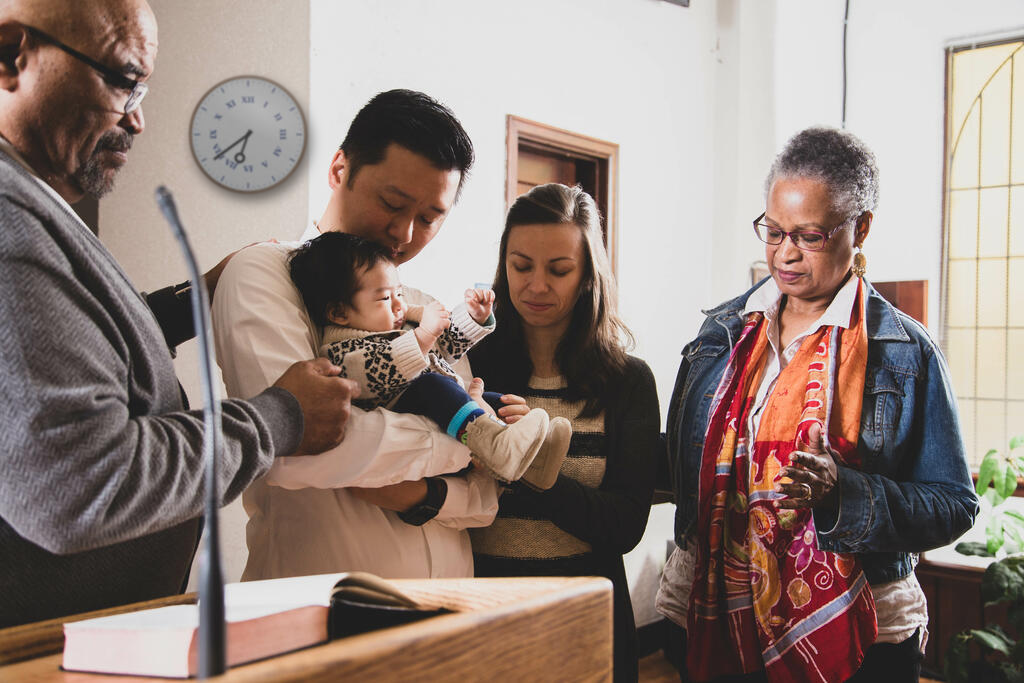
6:39
